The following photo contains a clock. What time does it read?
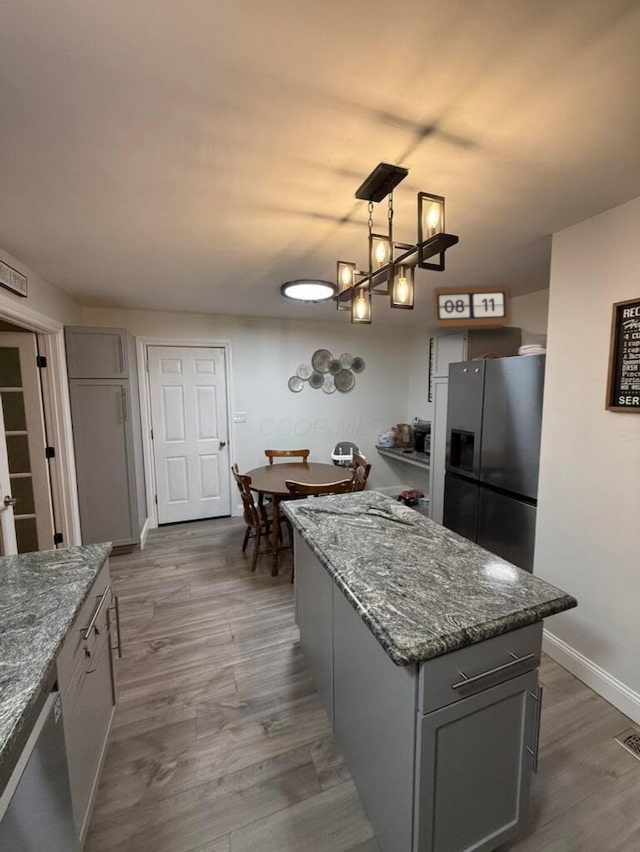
8:11
